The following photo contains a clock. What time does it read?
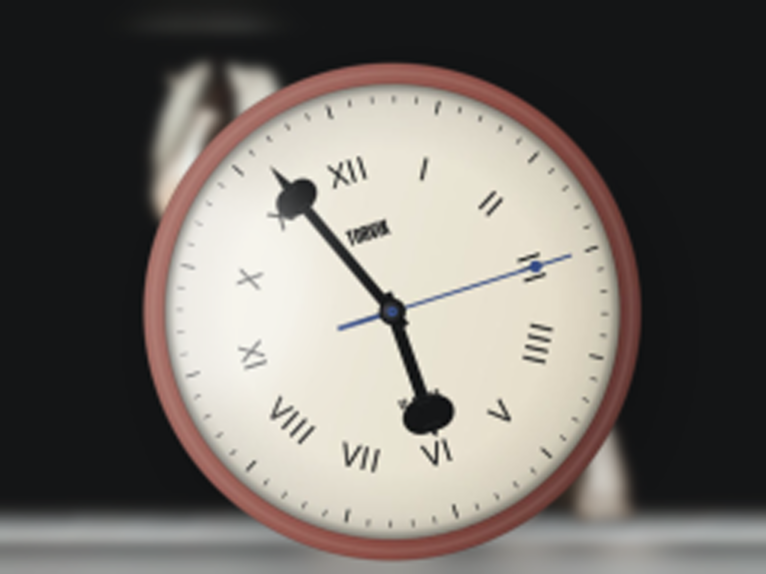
5:56:15
